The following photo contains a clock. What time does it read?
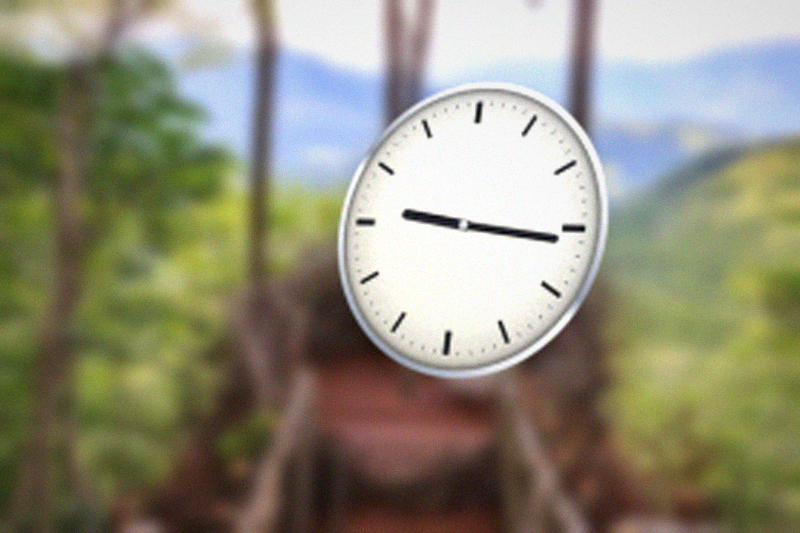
9:16
